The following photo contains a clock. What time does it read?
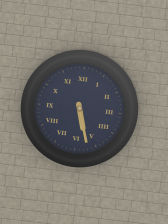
5:27
